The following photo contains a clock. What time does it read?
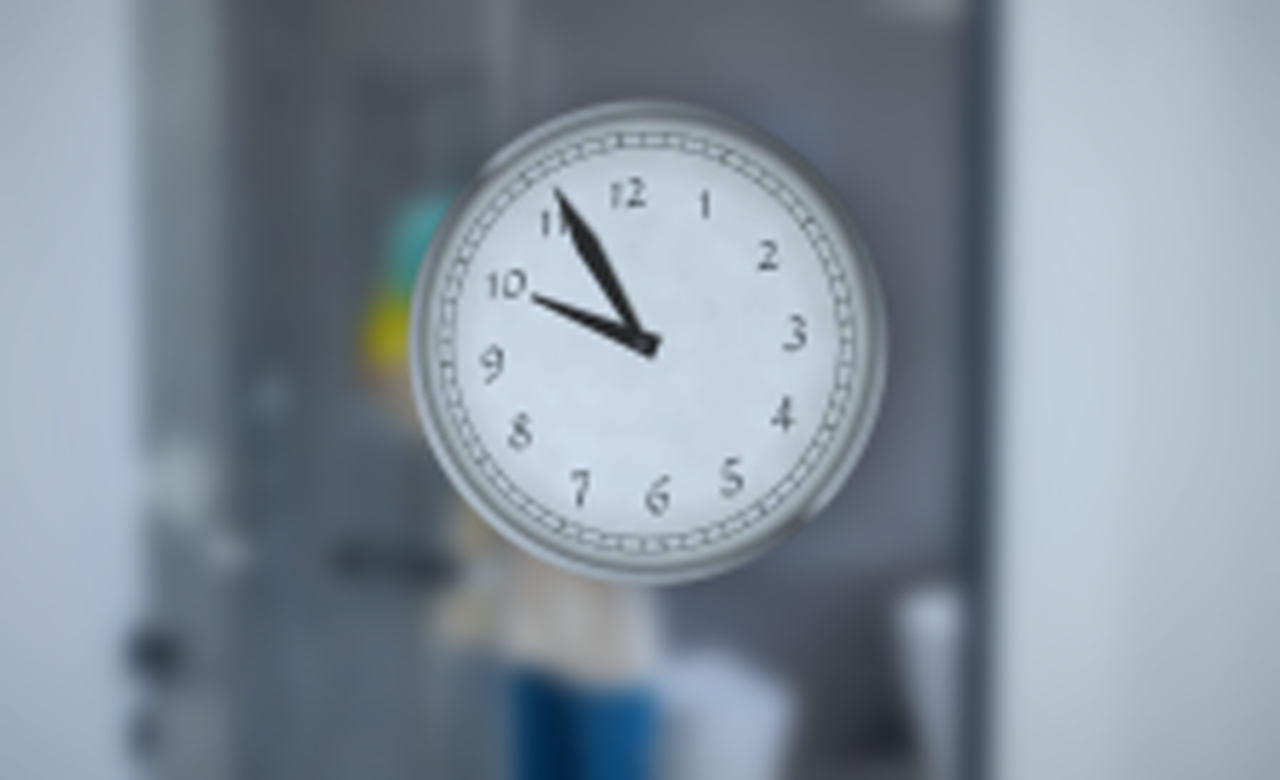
9:56
